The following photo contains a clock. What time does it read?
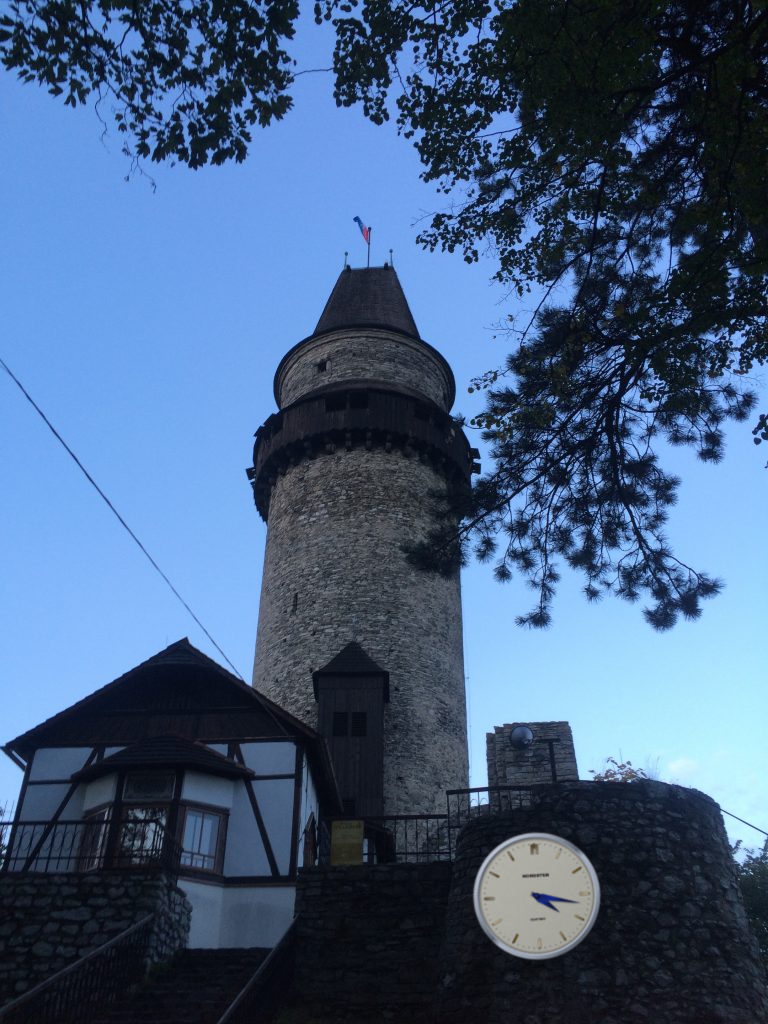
4:17
